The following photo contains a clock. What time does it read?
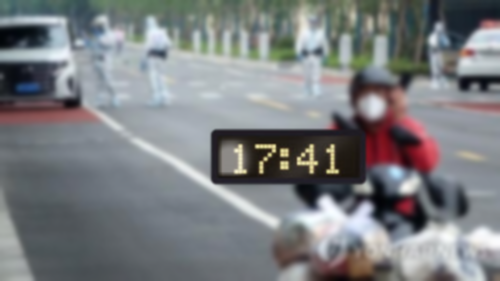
17:41
